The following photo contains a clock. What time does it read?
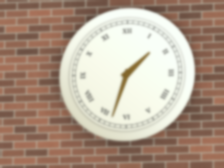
1:33
